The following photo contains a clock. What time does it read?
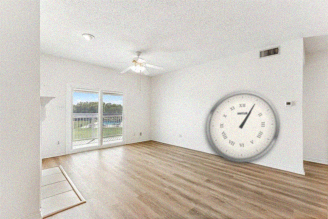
1:05
